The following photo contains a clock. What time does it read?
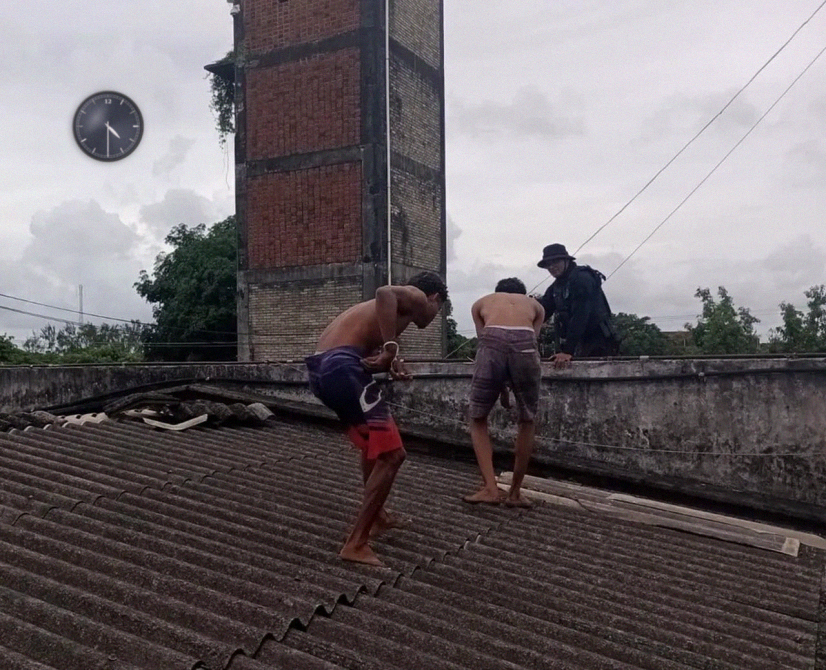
4:30
